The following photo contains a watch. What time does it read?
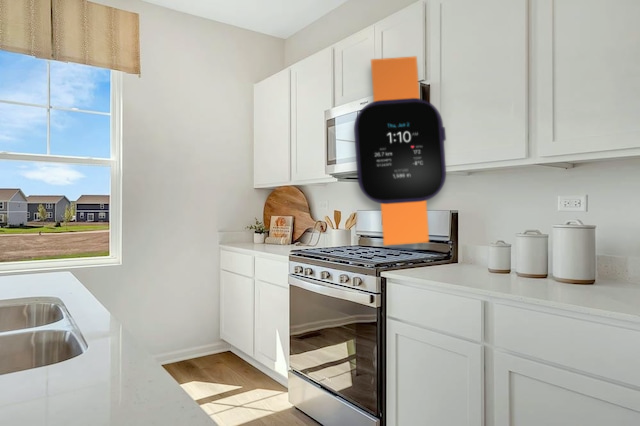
1:10
